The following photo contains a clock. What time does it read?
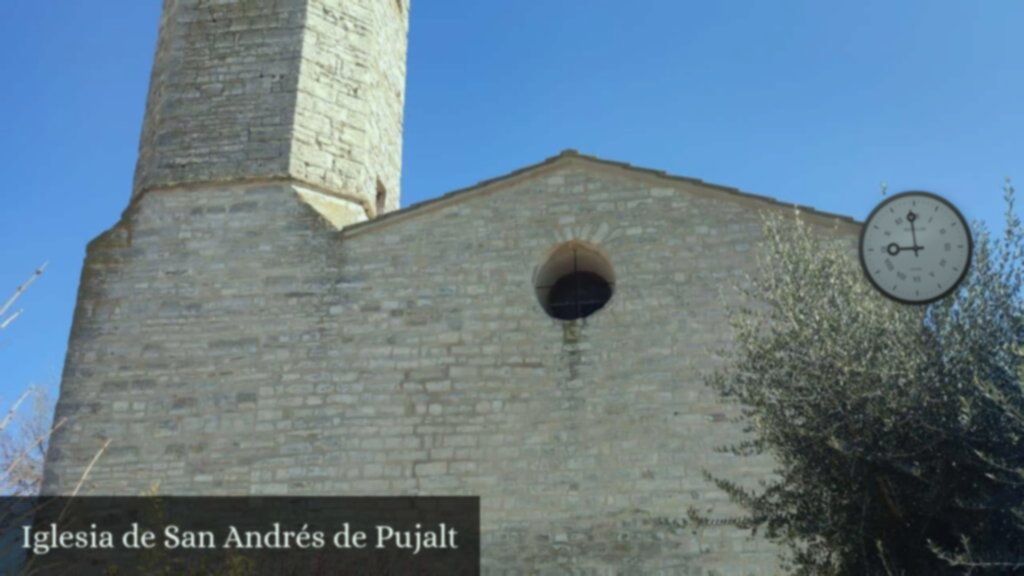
8:59
